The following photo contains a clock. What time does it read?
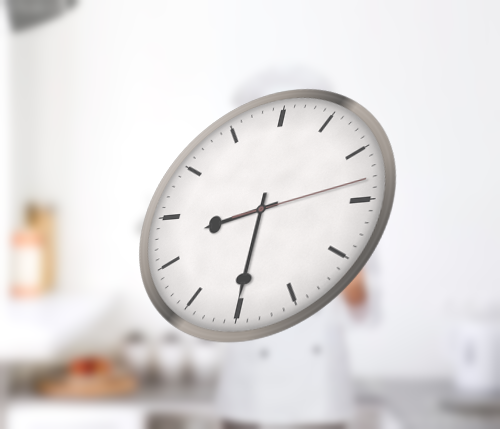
8:30:13
